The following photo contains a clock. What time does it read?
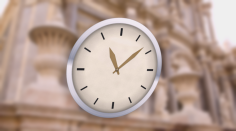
11:08
